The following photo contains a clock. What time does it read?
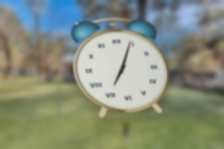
7:04
